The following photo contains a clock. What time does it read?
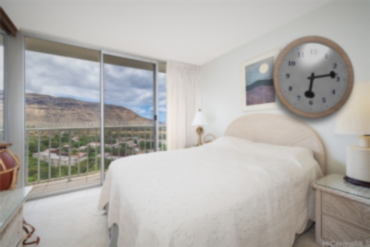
6:13
